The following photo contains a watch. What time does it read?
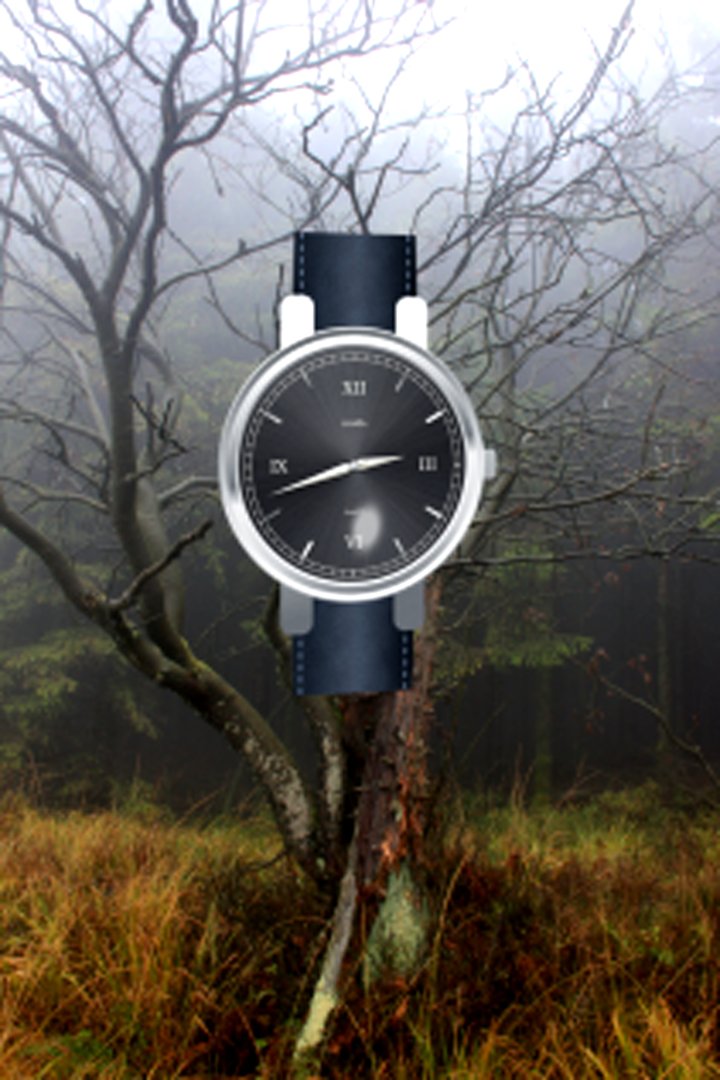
2:42
